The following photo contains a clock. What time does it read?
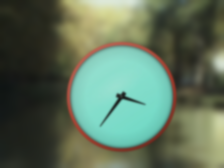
3:36
